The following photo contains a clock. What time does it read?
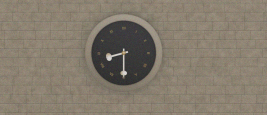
8:30
